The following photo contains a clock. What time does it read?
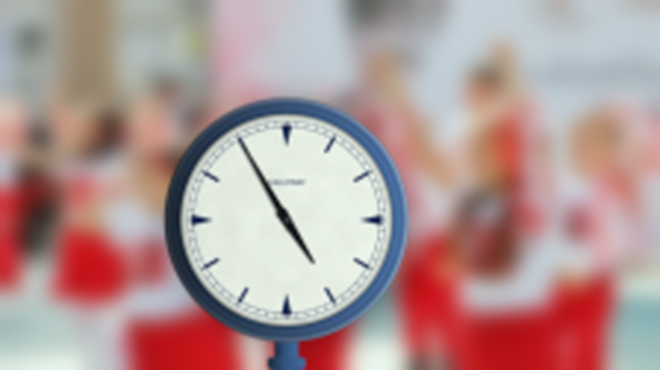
4:55
